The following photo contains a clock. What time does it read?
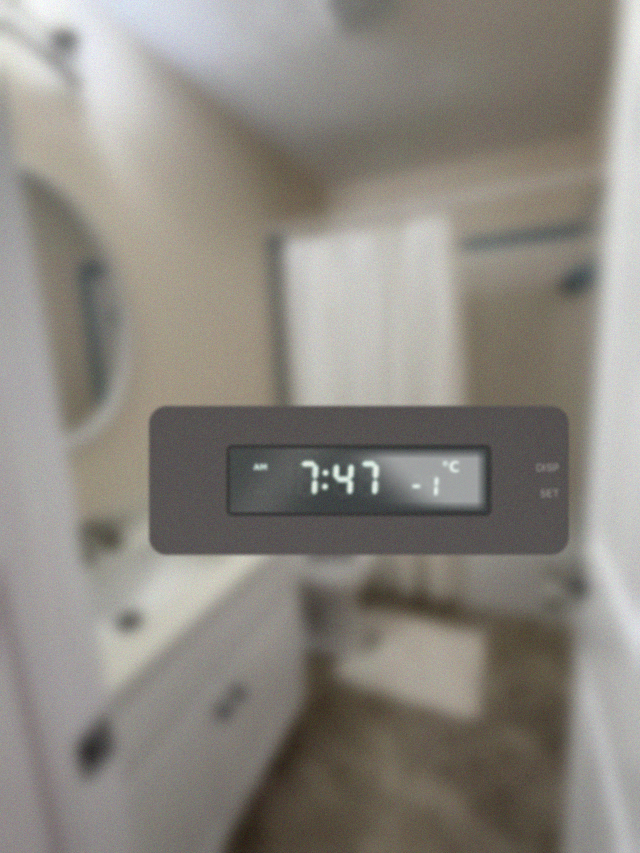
7:47
